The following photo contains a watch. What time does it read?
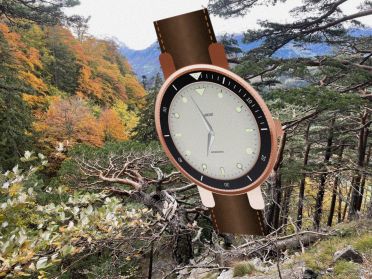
6:57
